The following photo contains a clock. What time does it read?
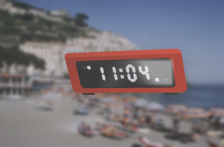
11:04
